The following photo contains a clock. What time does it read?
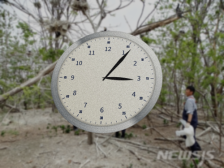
3:06
